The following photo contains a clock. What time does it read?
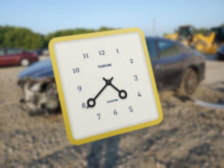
4:39
